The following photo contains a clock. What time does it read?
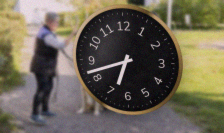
6:42
